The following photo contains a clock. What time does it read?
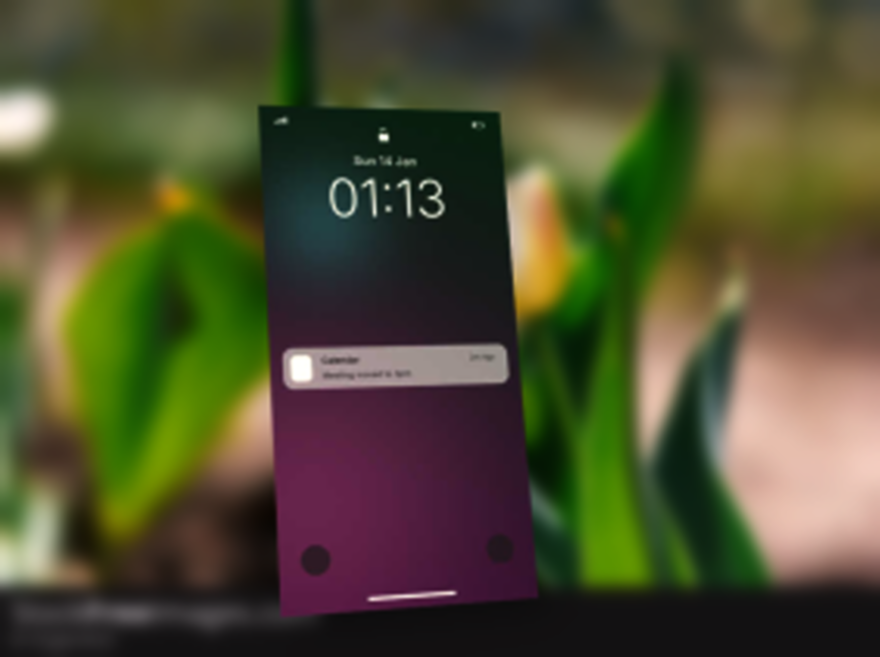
1:13
